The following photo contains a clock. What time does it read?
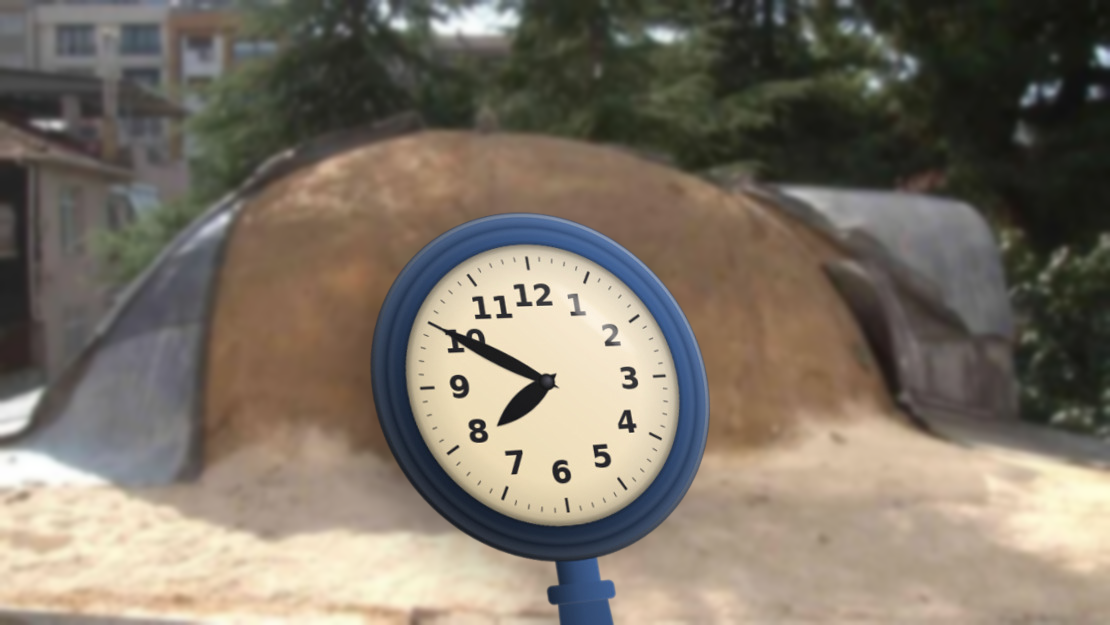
7:50
